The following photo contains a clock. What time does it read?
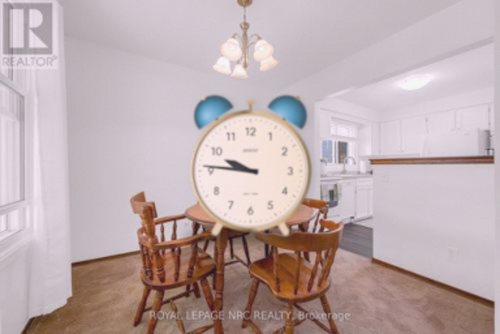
9:46
